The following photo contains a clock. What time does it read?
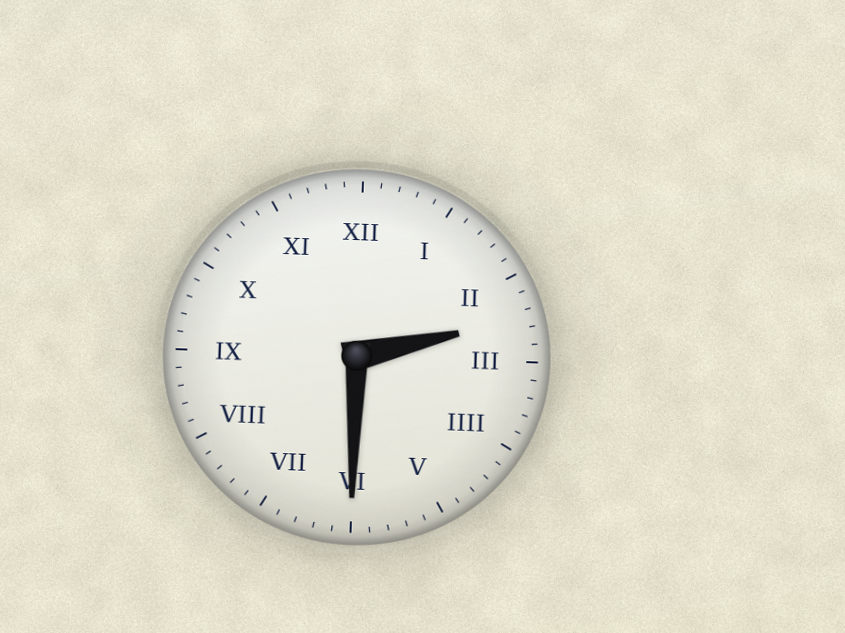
2:30
